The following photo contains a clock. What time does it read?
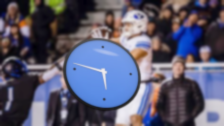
5:47
